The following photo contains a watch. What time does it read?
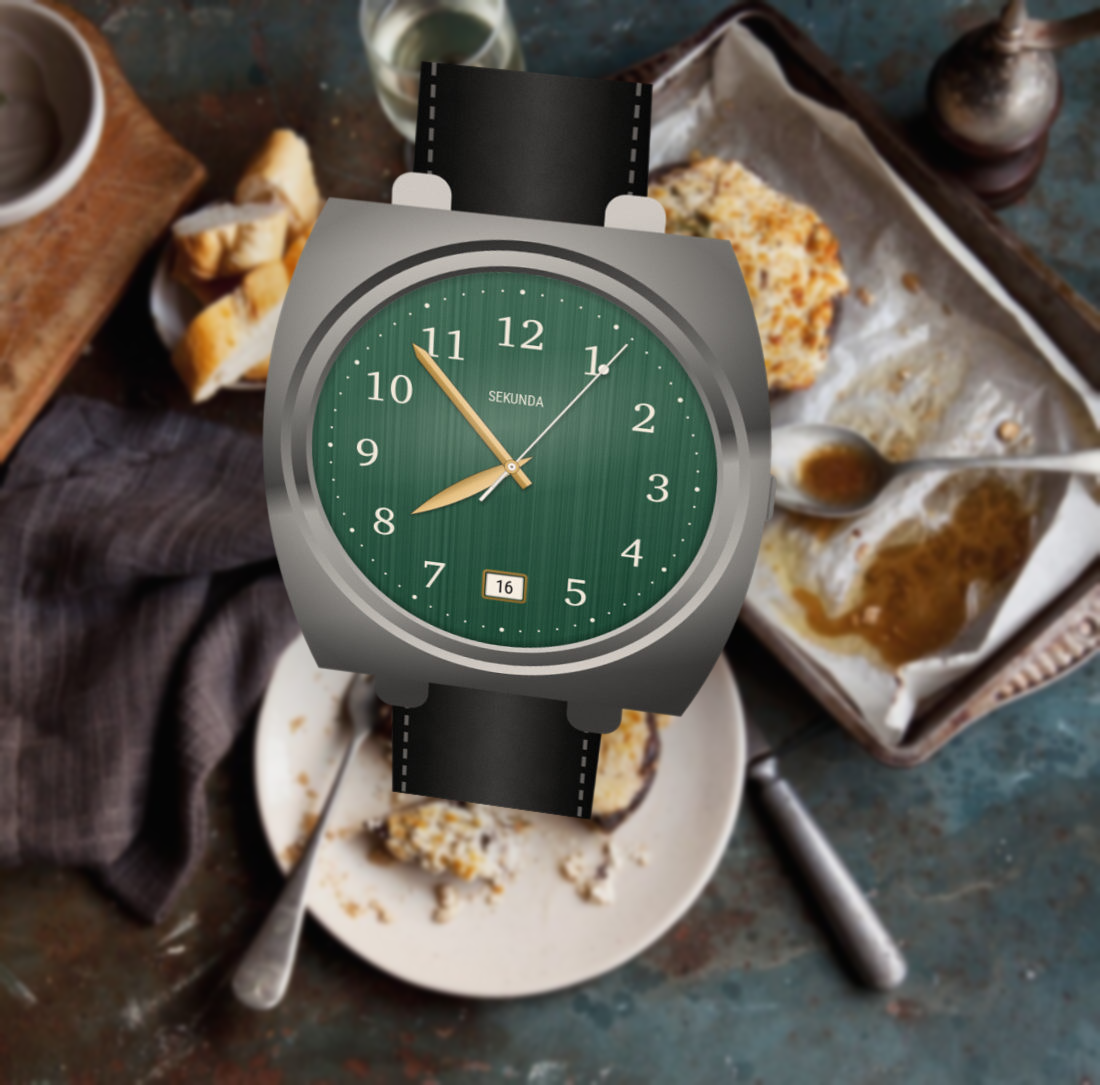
7:53:06
